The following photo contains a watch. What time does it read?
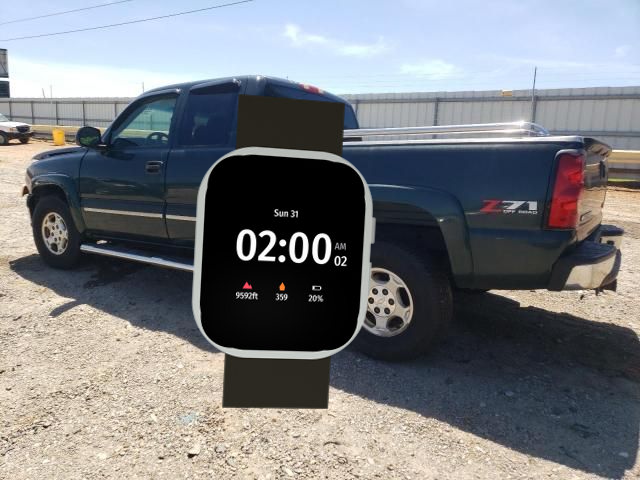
2:00:02
